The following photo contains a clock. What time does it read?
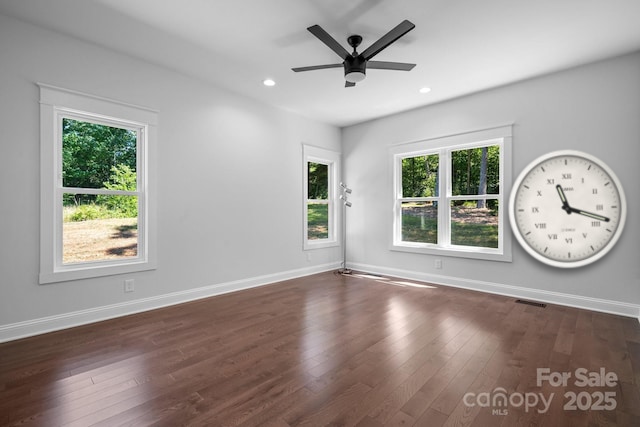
11:18
